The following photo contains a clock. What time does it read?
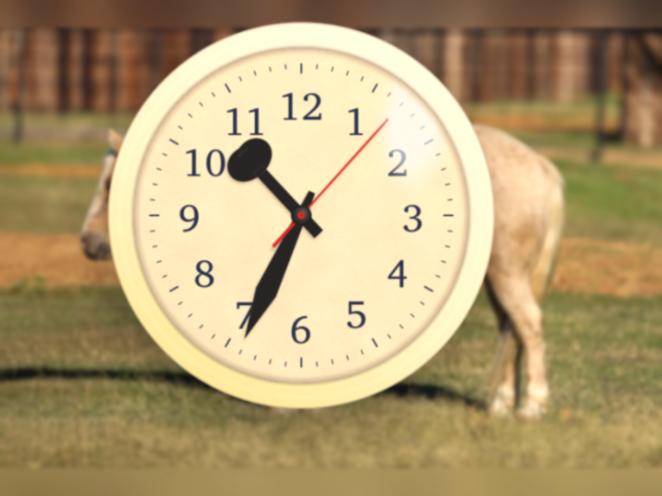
10:34:07
